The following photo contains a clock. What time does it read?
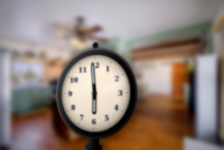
5:59
